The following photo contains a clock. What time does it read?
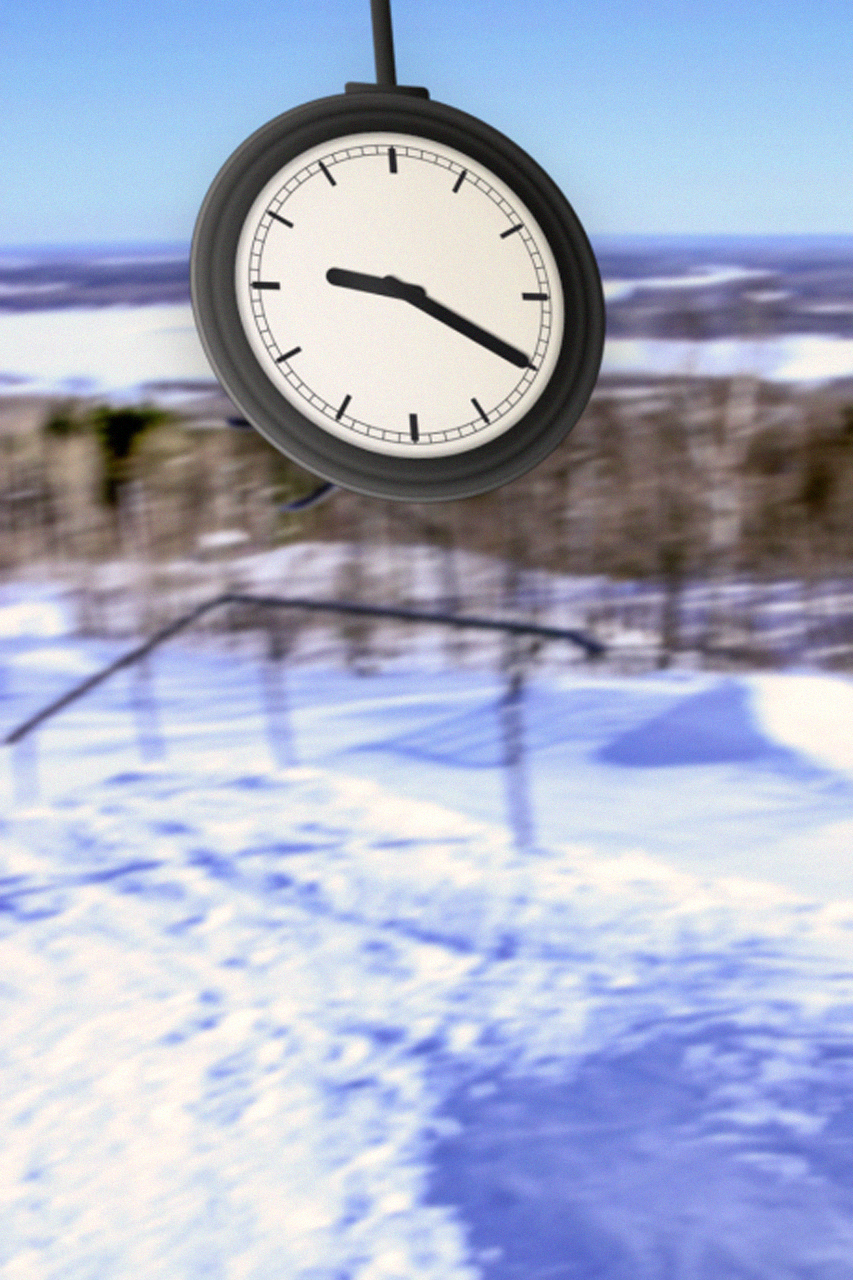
9:20
